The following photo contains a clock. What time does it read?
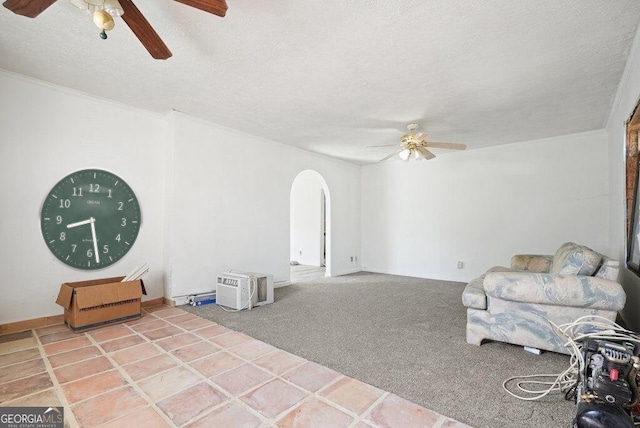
8:28
